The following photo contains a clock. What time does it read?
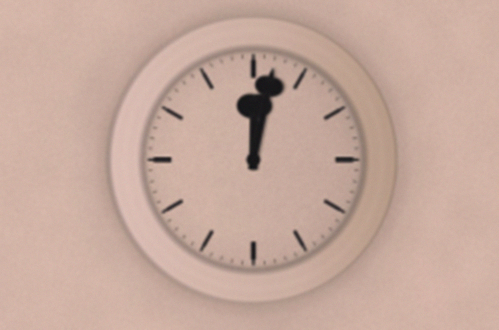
12:02
